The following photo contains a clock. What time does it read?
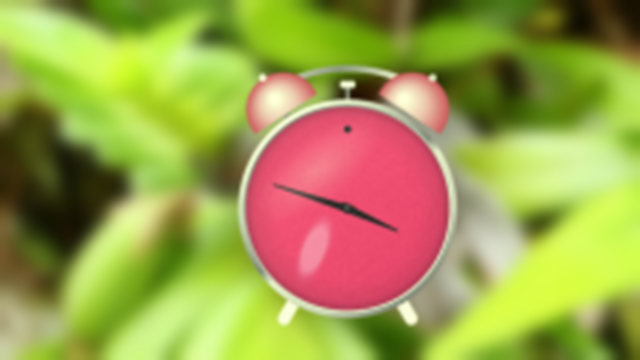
3:48
